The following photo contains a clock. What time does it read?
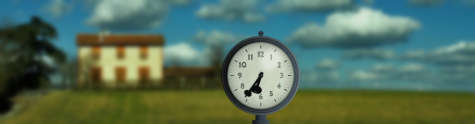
6:36
